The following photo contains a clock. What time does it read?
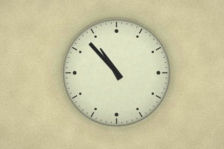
10:53
